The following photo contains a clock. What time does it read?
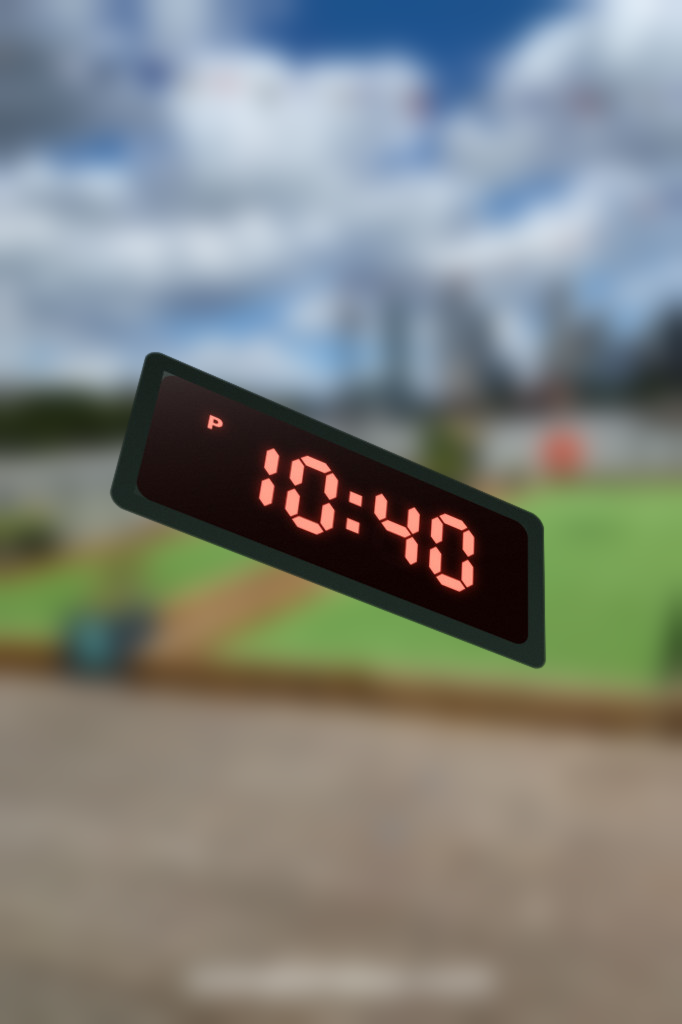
10:40
